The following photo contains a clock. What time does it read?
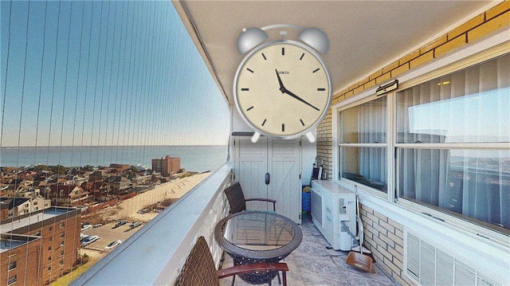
11:20
